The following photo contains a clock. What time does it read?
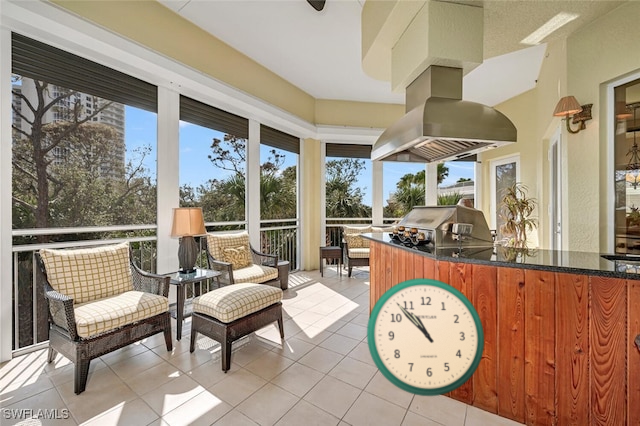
10:53
